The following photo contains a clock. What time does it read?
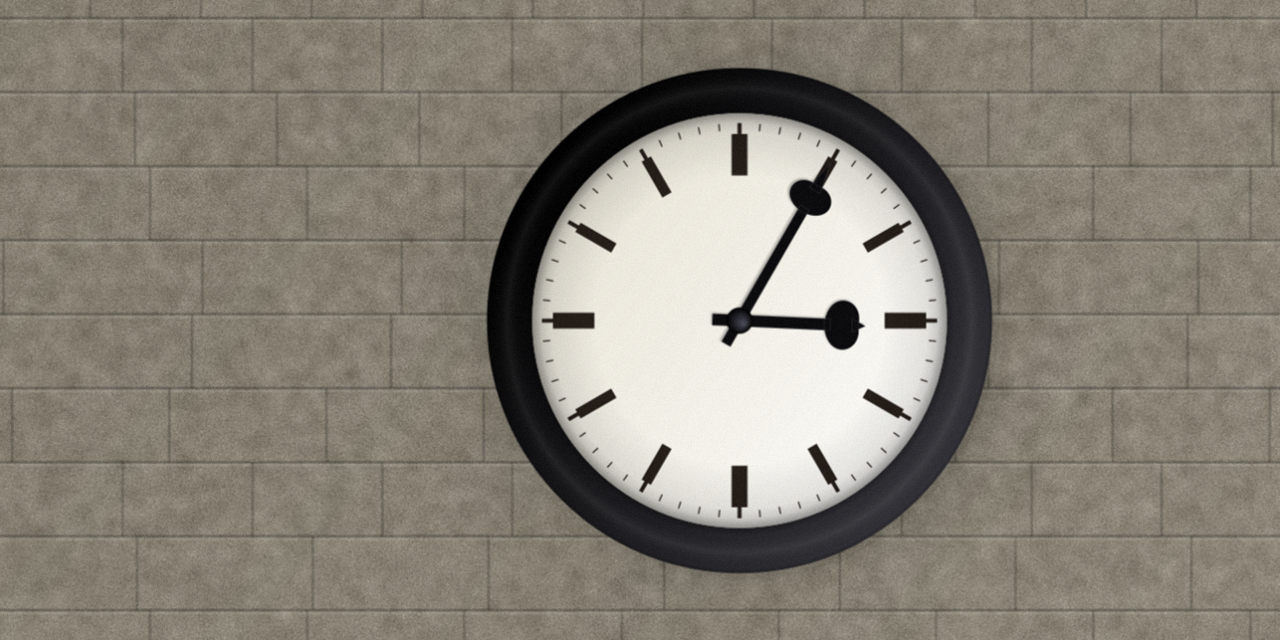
3:05
